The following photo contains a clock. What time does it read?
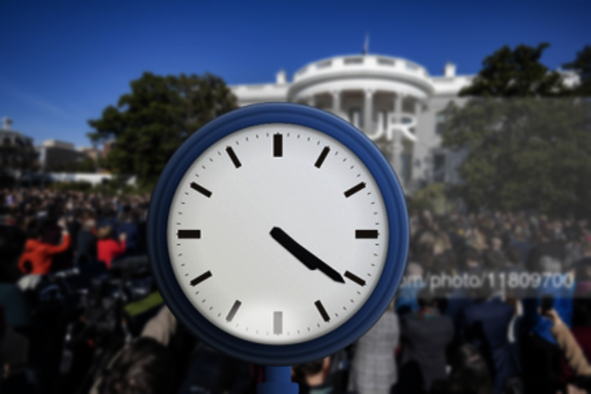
4:21
